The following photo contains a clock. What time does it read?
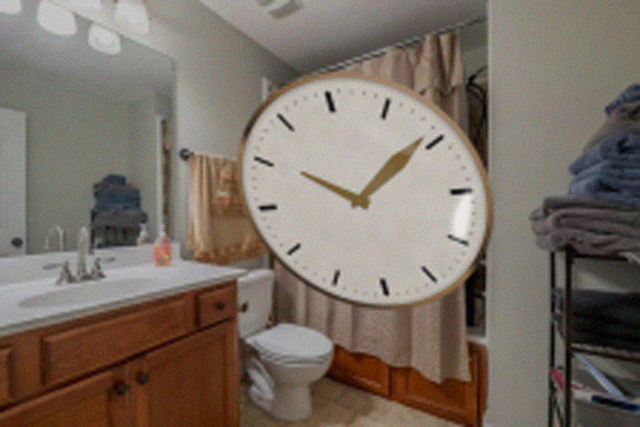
10:09
